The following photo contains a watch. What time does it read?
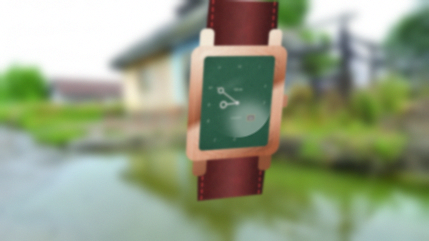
8:51
